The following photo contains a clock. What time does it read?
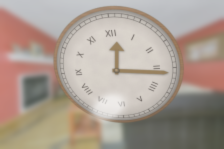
12:16
